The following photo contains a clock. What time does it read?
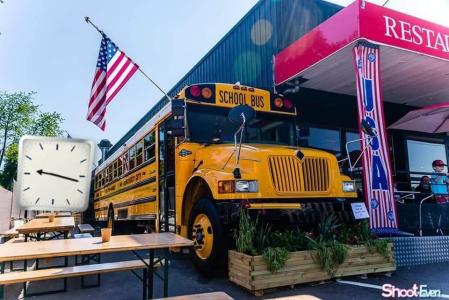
9:17
